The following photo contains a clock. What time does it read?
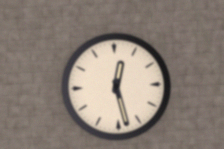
12:28
